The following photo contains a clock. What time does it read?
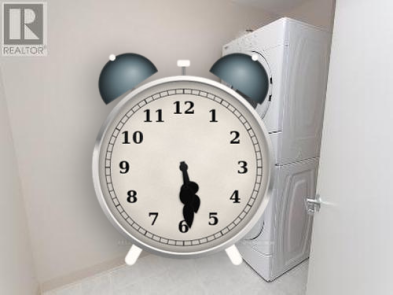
5:29
